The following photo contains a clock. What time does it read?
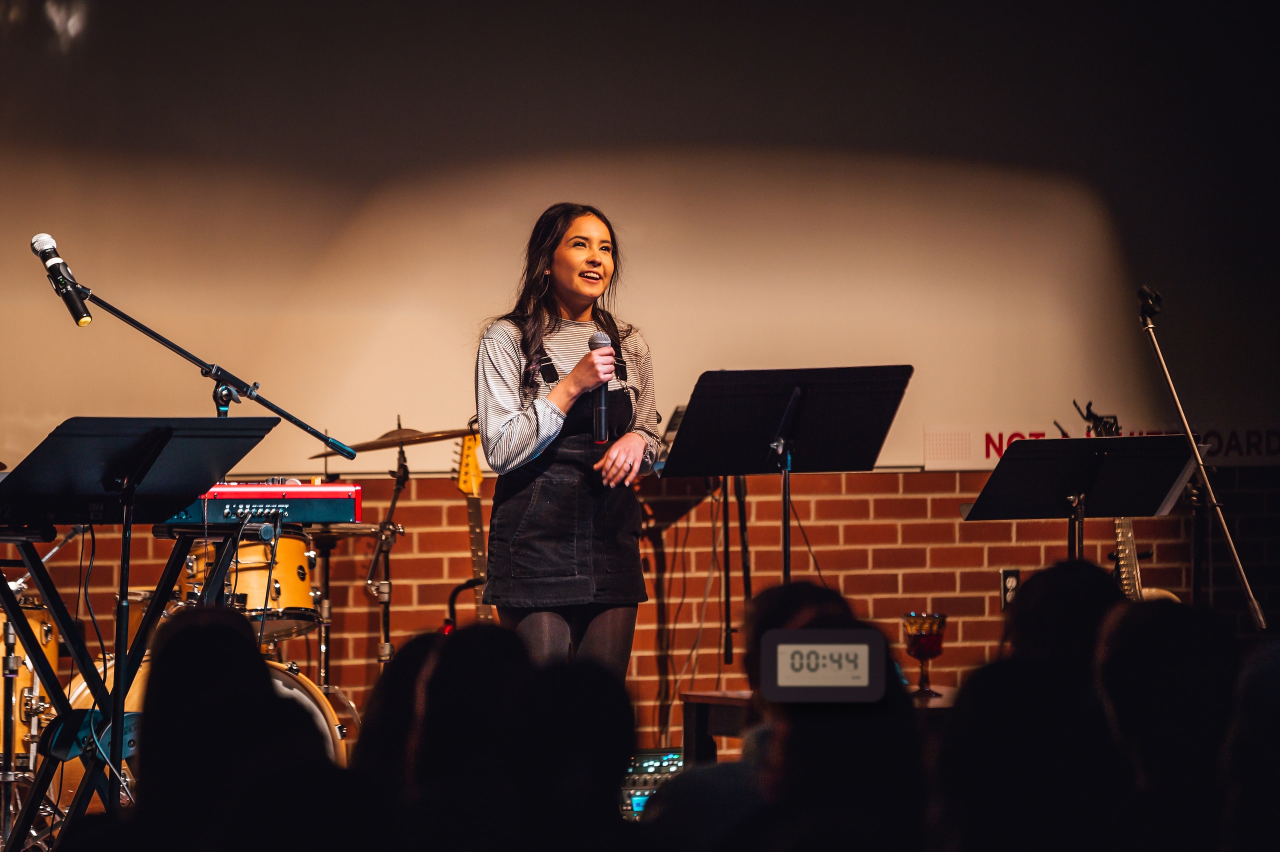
0:44
